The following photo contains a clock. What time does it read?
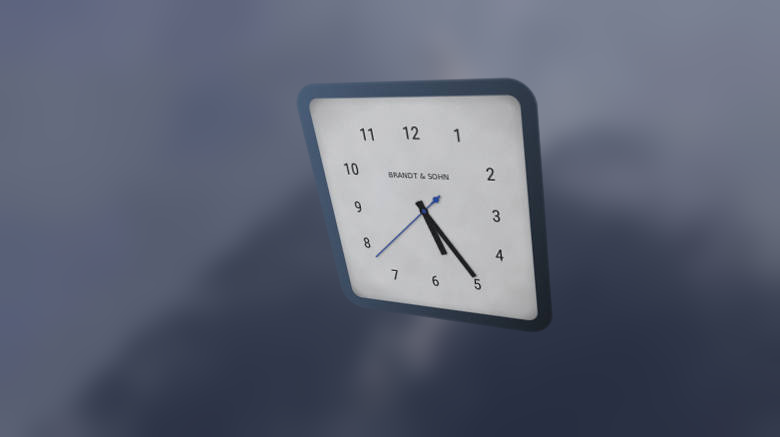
5:24:38
